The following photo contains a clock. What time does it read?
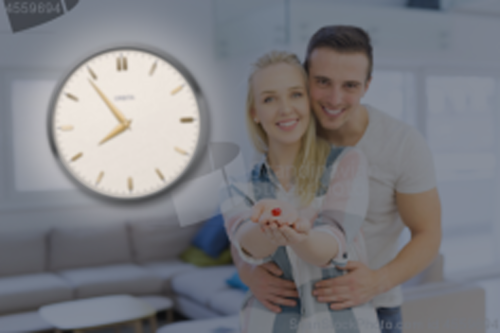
7:54
